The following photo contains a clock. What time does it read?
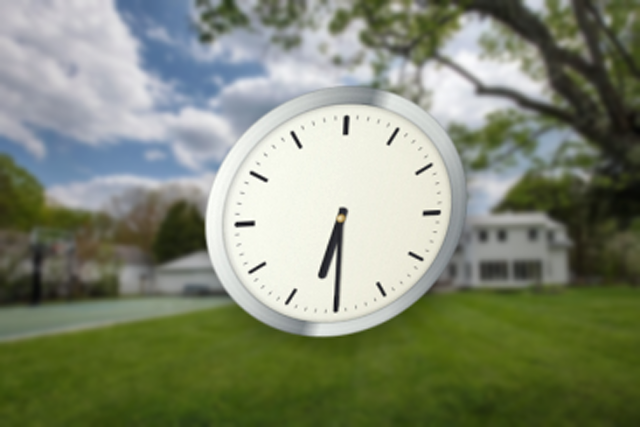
6:30
